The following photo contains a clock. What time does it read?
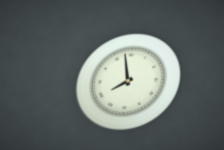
7:58
